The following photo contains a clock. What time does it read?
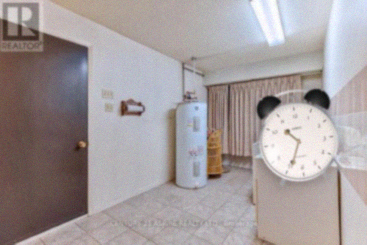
10:34
